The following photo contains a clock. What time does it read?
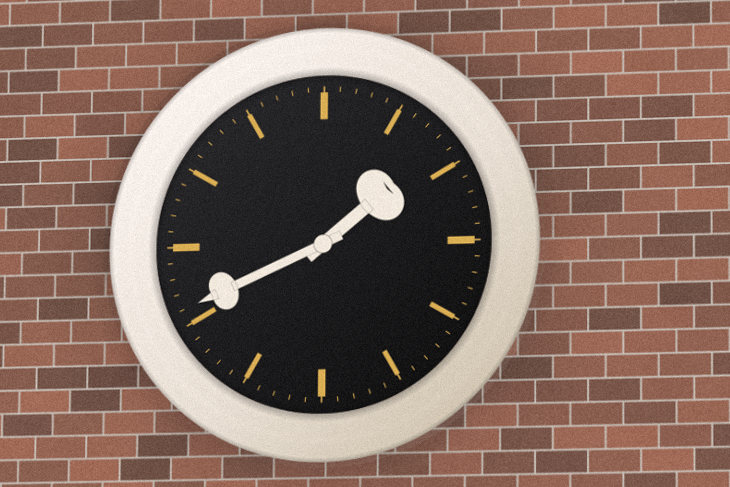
1:41
